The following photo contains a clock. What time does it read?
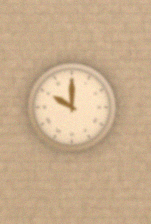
10:00
